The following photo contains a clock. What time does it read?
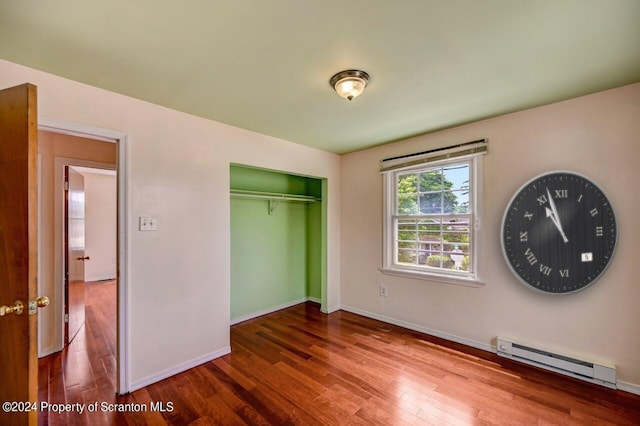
10:57
